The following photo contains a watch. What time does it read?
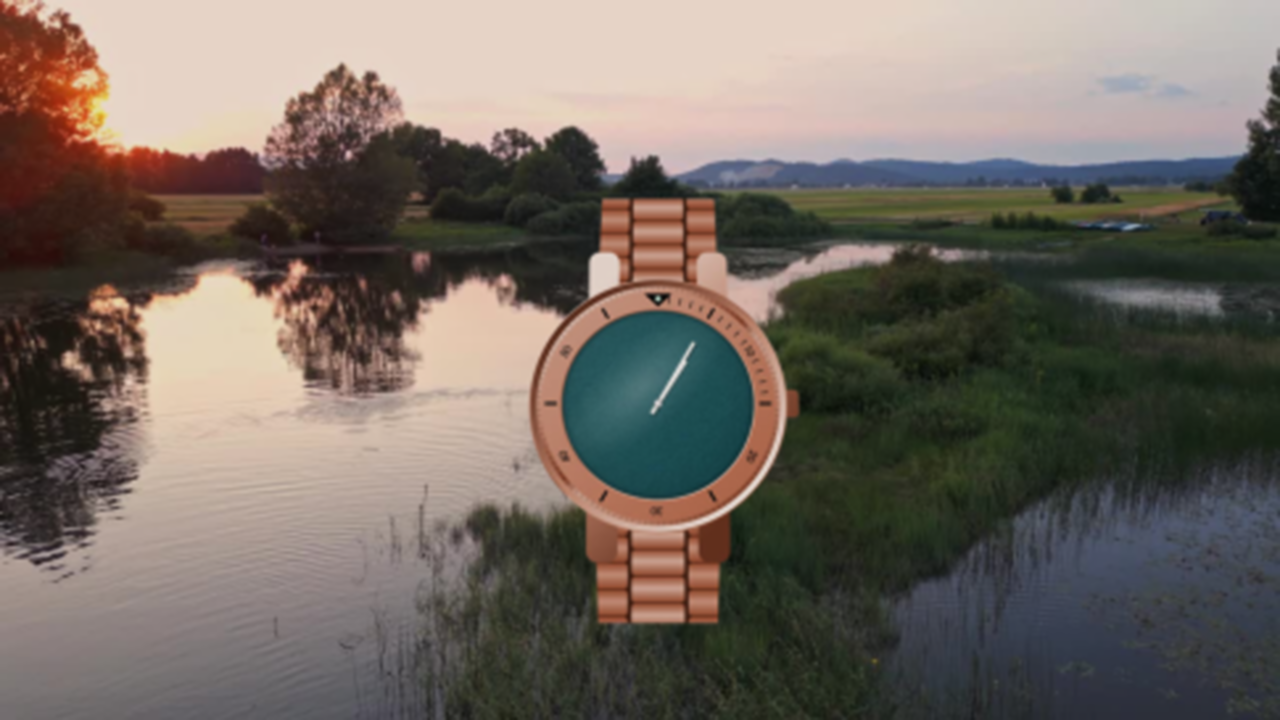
1:05
